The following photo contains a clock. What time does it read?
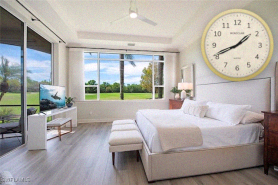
1:41
